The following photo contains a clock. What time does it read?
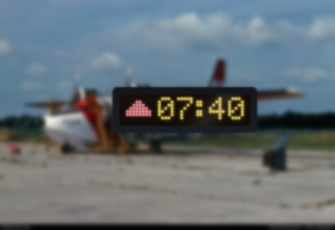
7:40
